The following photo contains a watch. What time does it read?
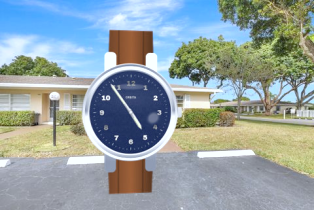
4:54
